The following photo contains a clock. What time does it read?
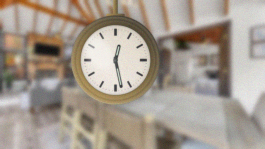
12:28
